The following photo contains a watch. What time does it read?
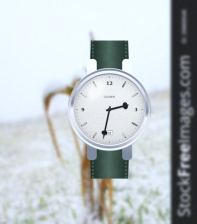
2:32
